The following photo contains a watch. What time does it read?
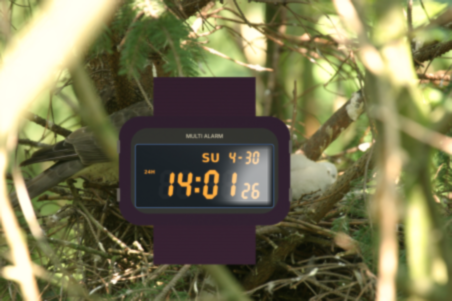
14:01:26
